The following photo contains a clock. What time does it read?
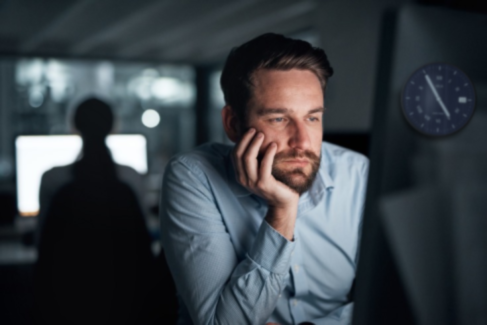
4:55
